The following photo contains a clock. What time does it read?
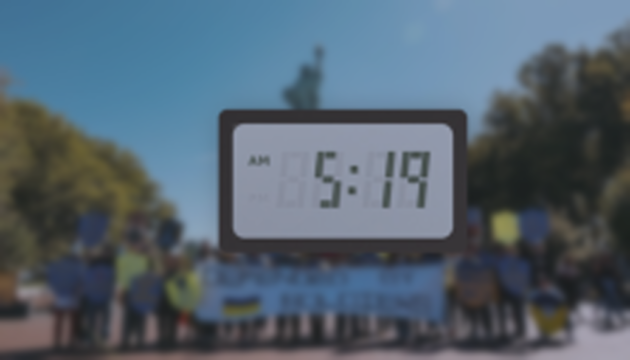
5:19
